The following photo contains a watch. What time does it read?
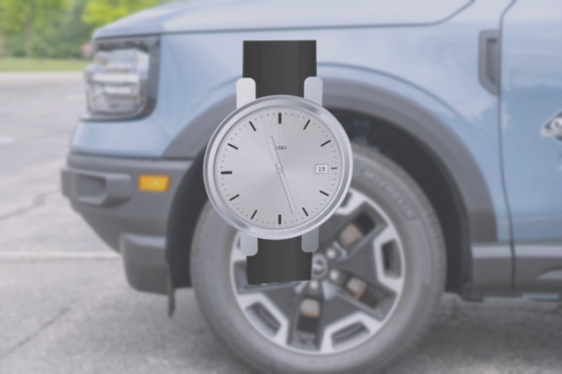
11:27
